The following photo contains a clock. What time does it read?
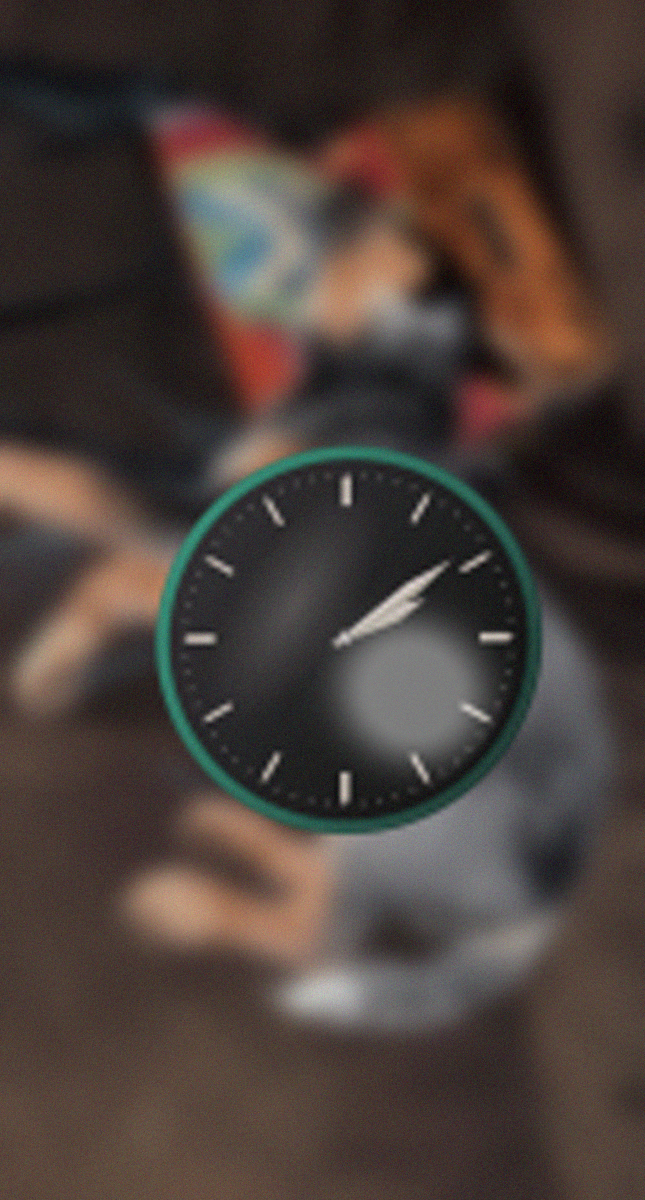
2:09
